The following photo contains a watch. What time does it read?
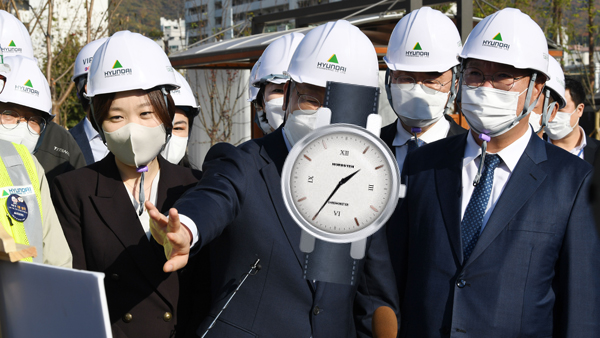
1:35
